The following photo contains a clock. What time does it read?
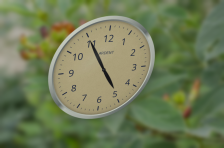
4:55
